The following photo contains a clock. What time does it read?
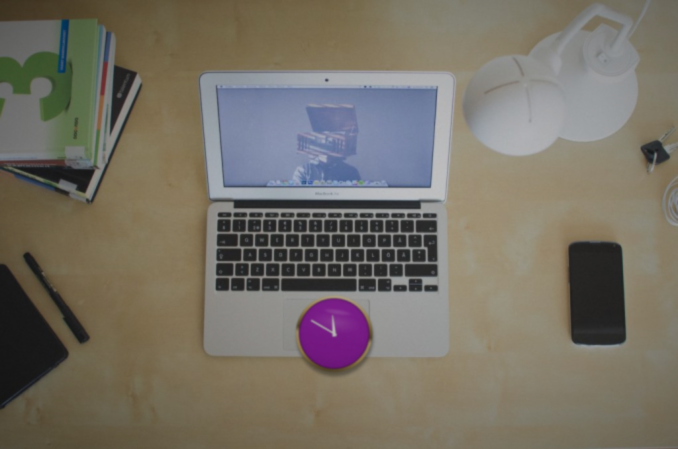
11:50
